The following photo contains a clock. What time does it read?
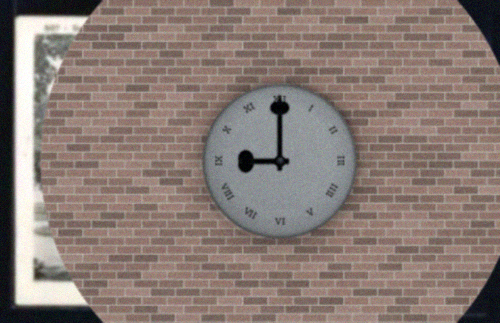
9:00
